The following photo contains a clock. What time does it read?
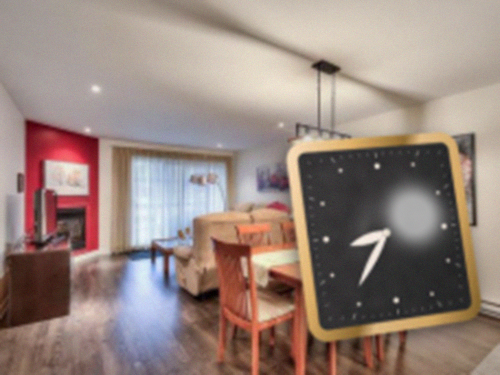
8:36
